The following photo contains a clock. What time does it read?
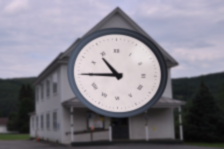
10:45
